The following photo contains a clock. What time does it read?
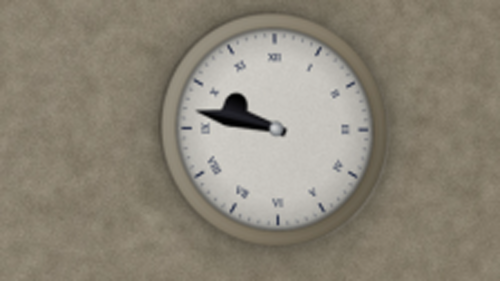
9:47
